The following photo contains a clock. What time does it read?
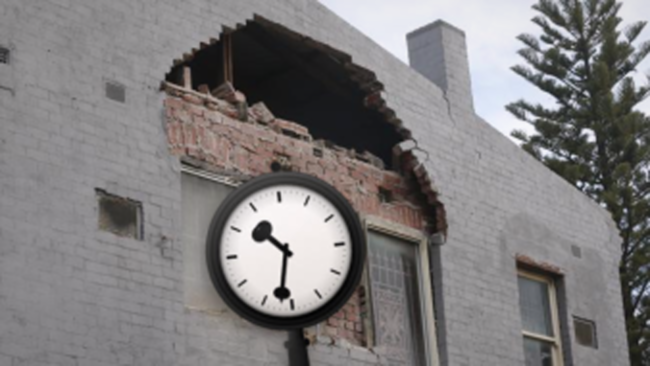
10:32
